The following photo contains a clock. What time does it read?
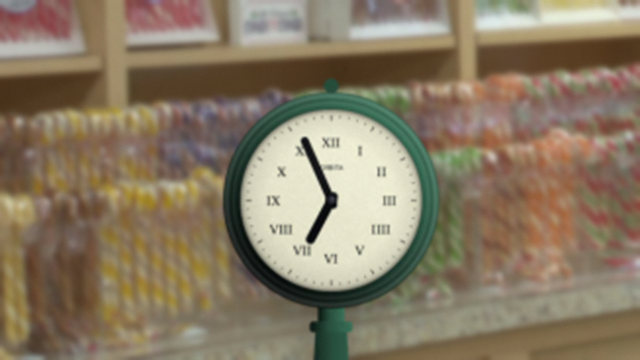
6:56
